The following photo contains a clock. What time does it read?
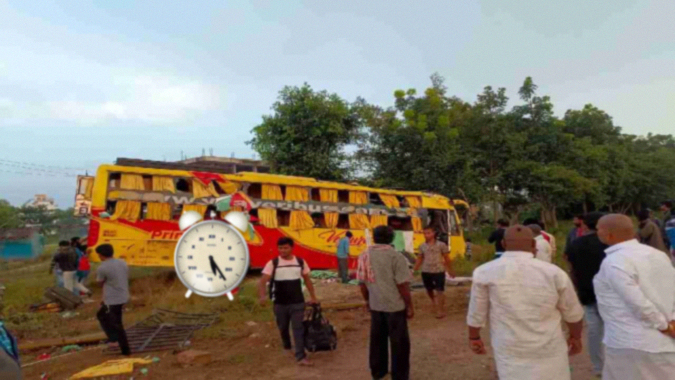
5:24
